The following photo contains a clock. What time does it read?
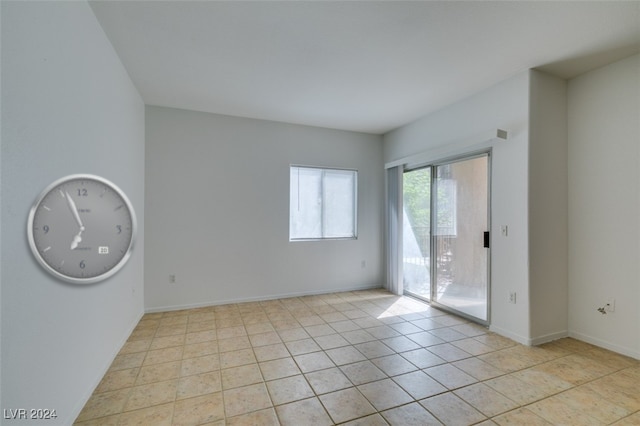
6:56
